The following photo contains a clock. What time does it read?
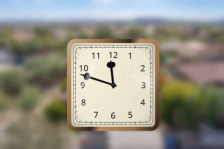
11:48
